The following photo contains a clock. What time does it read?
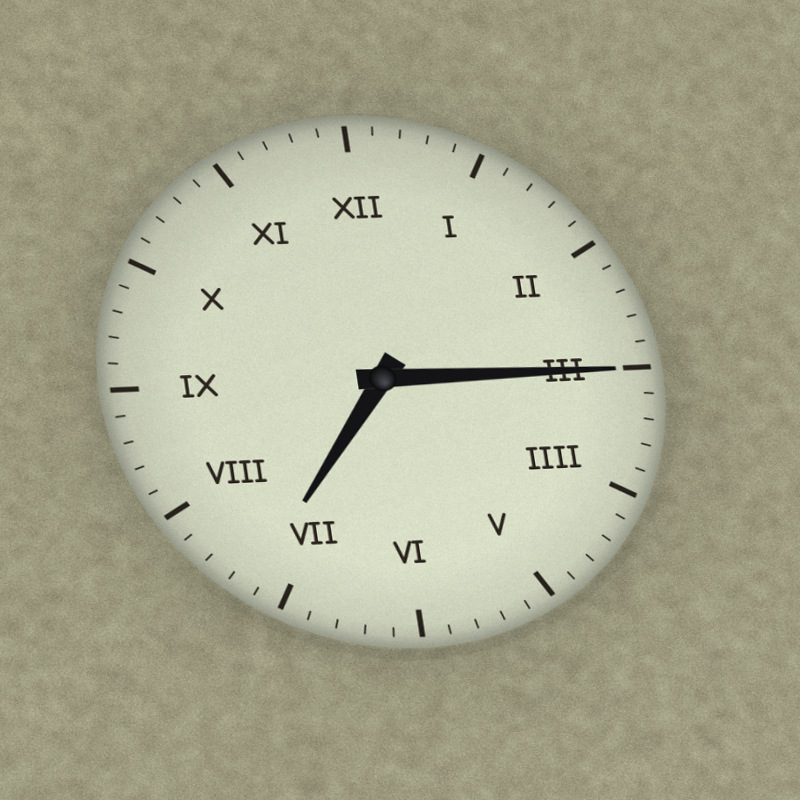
7:15
